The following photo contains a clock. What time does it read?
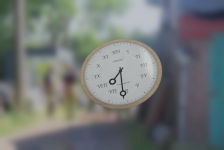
7:31
